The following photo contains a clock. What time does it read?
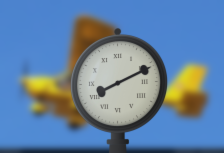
8:11
